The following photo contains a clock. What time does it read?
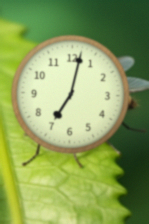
7:02
